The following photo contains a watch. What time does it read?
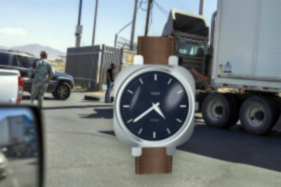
4:39
